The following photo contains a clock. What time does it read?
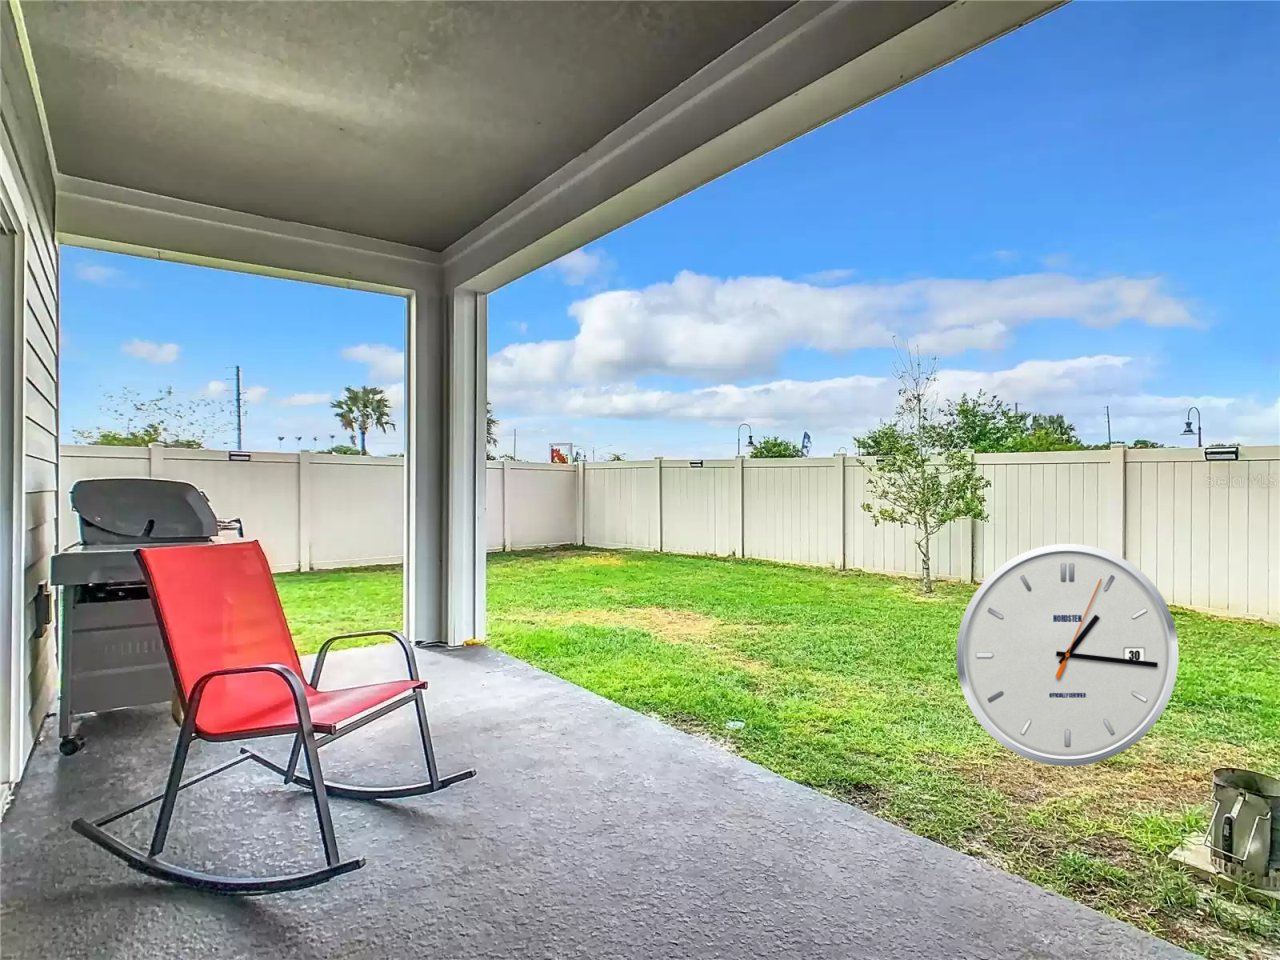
1:16:04
